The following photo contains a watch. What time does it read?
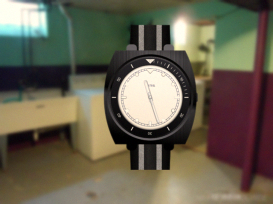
11:27
